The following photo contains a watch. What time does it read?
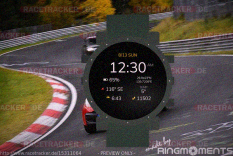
12:30
